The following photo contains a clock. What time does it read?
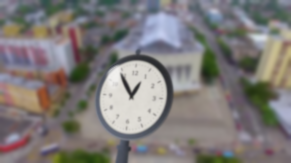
12:54
